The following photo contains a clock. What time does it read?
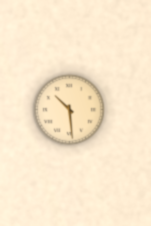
10:29
